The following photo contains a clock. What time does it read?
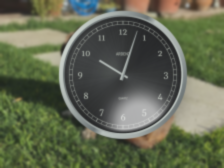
10:03
